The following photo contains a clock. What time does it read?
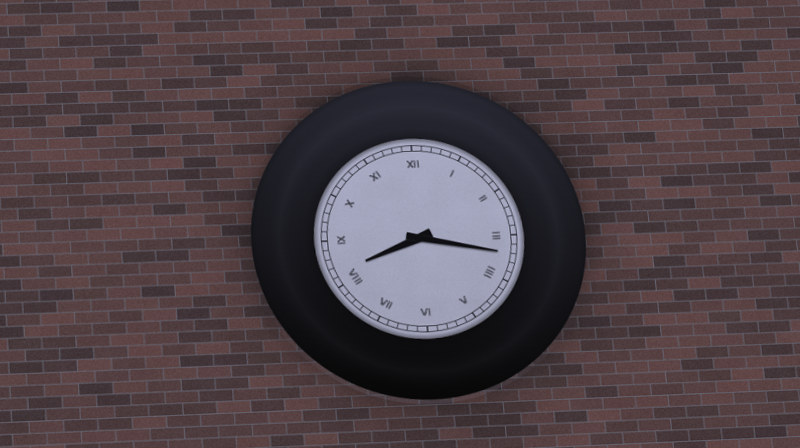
8:17
